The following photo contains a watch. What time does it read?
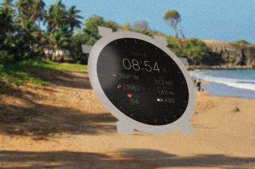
8:54
